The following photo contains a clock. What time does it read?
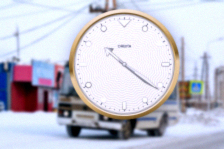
10:21
